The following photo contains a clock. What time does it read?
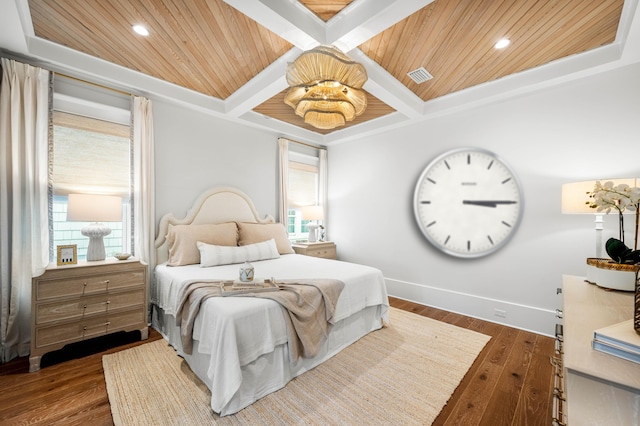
3:15
